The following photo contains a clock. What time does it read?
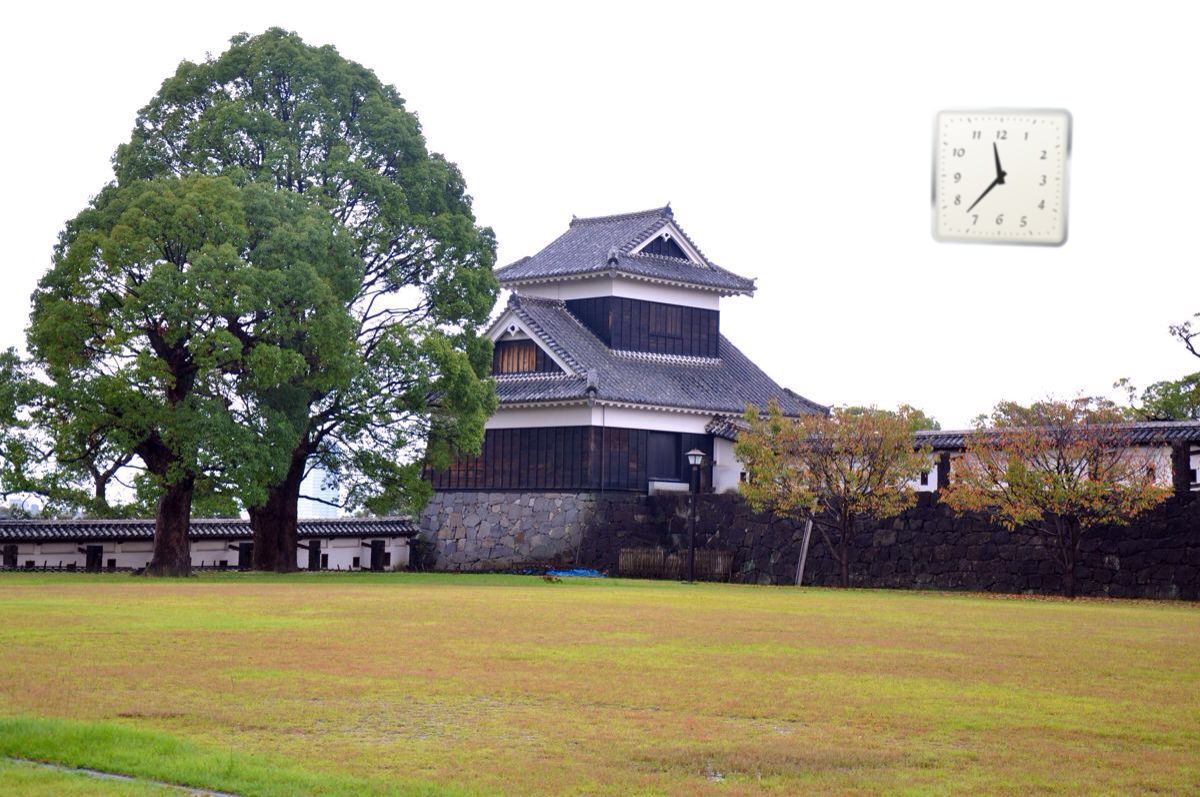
11:37
